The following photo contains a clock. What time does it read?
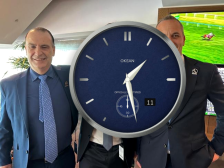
1:28
